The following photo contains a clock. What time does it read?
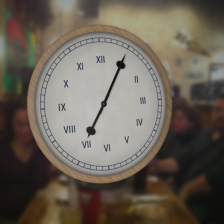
7:05
